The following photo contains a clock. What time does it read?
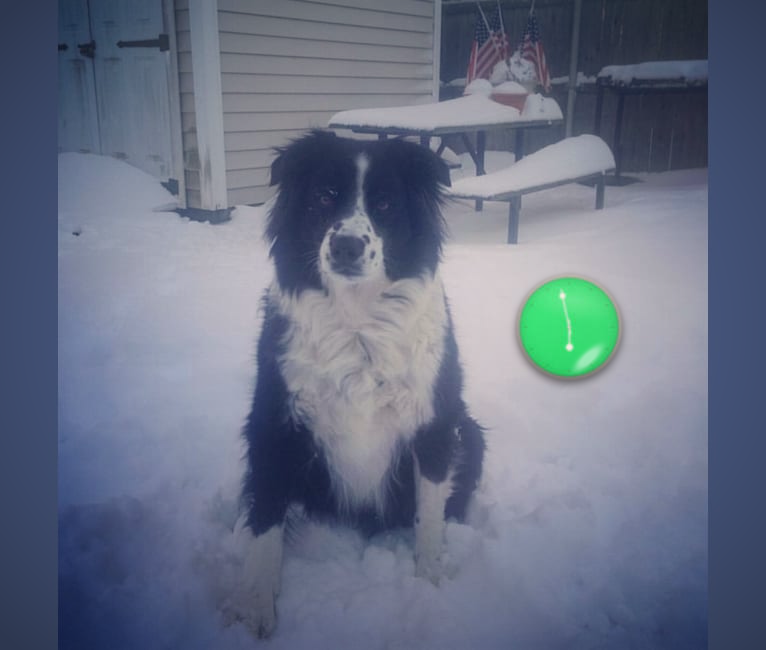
5:58
